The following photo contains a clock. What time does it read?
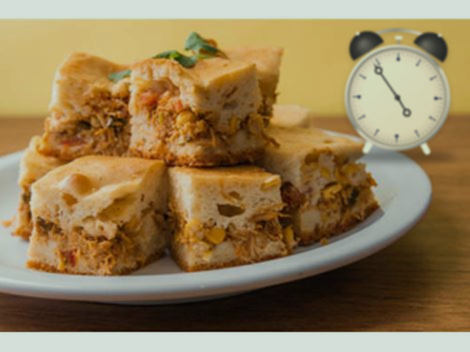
4:54
